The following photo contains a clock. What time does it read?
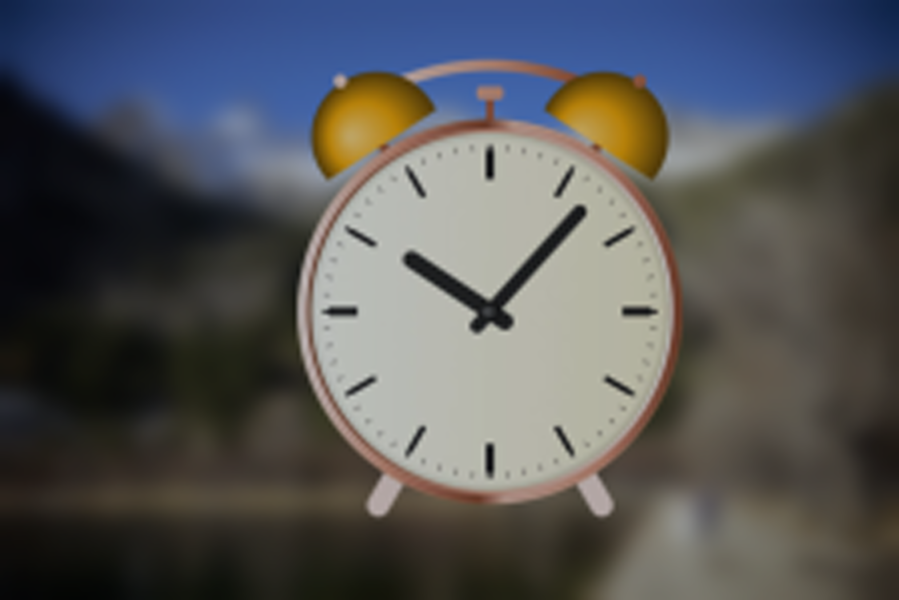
10:07
